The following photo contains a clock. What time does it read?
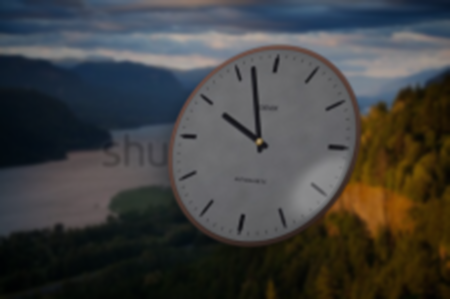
9:57
